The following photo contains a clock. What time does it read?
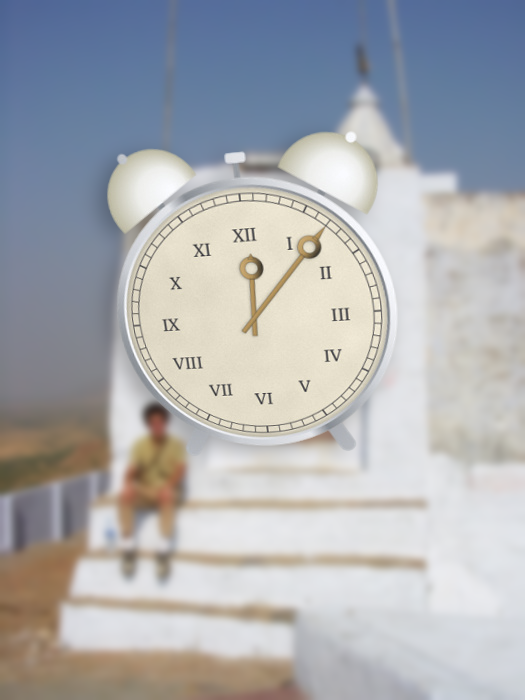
12:07
